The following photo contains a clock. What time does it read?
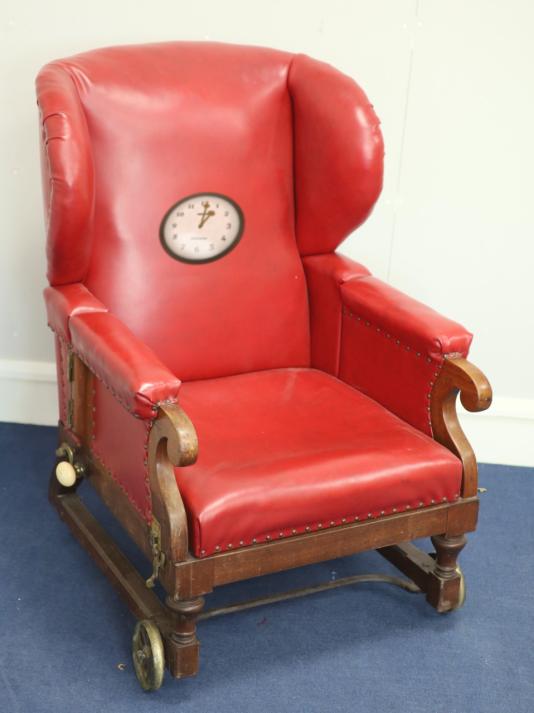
1:01
